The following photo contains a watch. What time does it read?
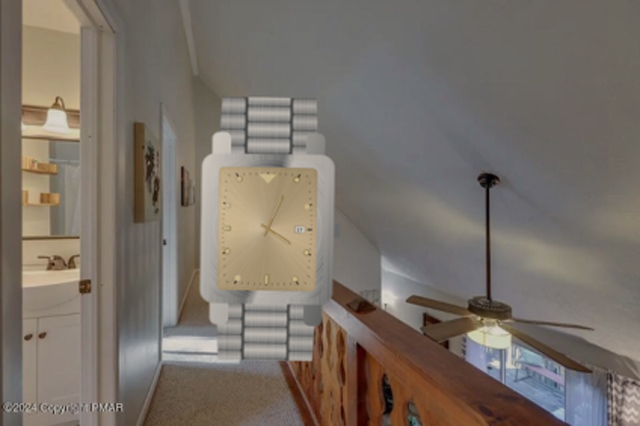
4:04
